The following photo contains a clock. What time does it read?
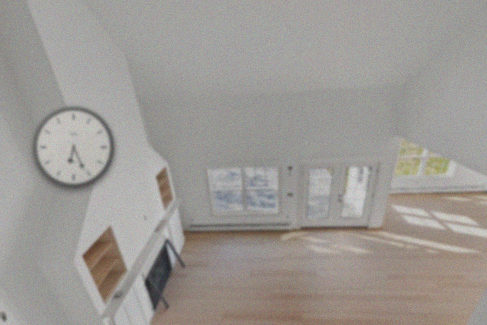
6:26
